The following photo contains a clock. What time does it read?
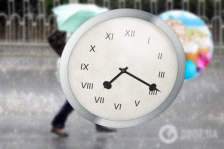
7:19
